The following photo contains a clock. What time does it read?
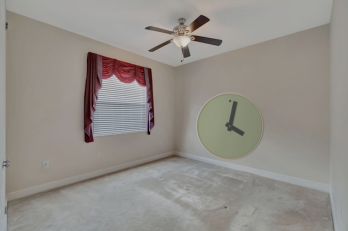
4:02
